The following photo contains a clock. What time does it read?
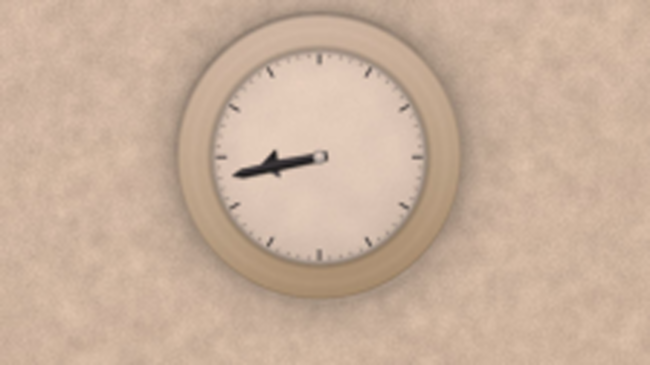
8:43
